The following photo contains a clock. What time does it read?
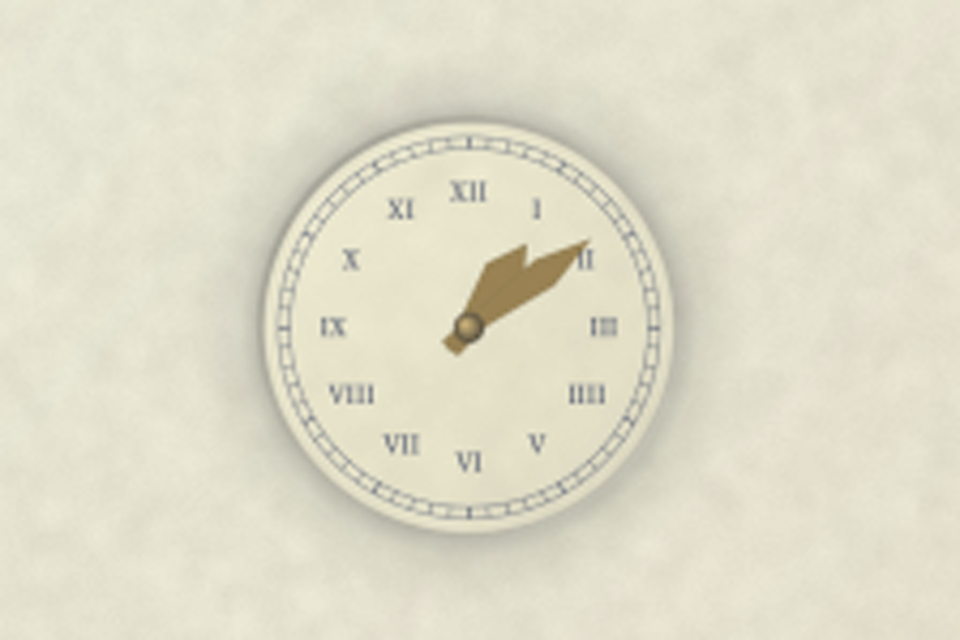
1:09
